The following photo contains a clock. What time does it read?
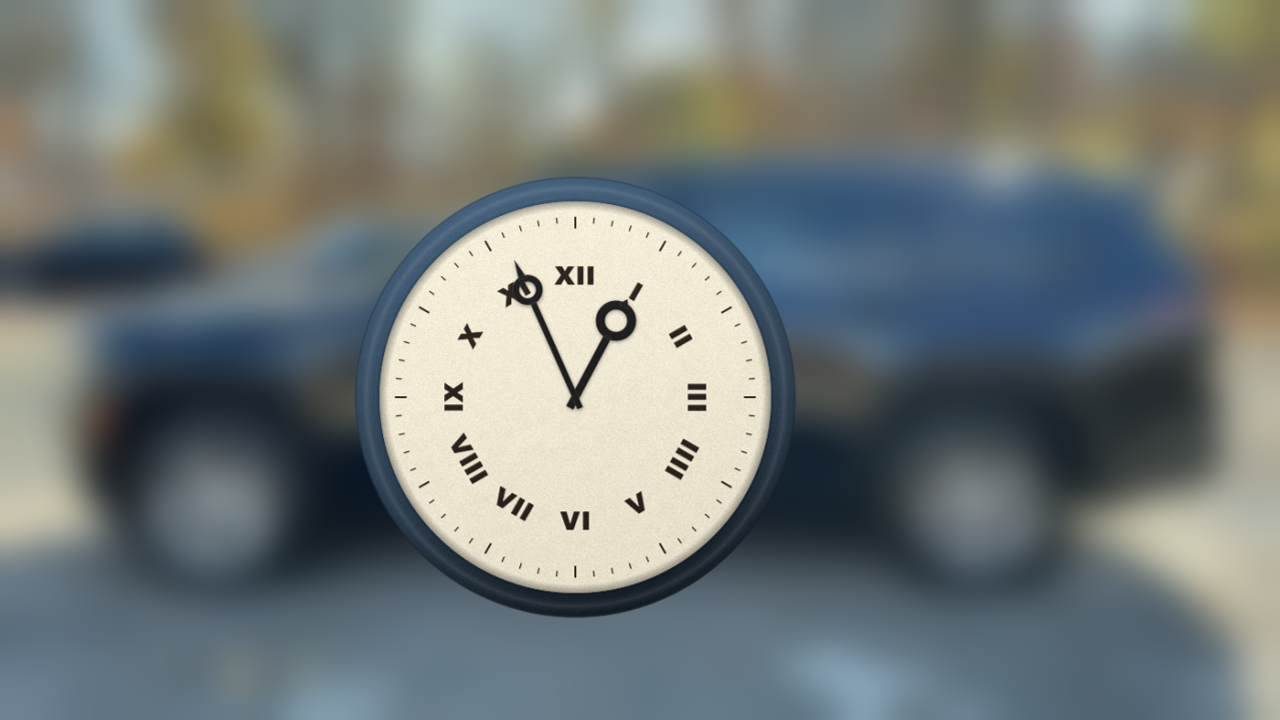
12:56
